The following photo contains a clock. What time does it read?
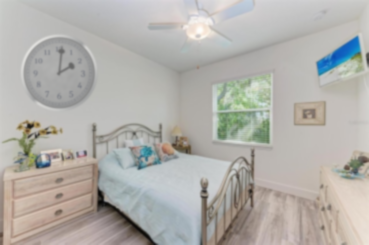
2:01
